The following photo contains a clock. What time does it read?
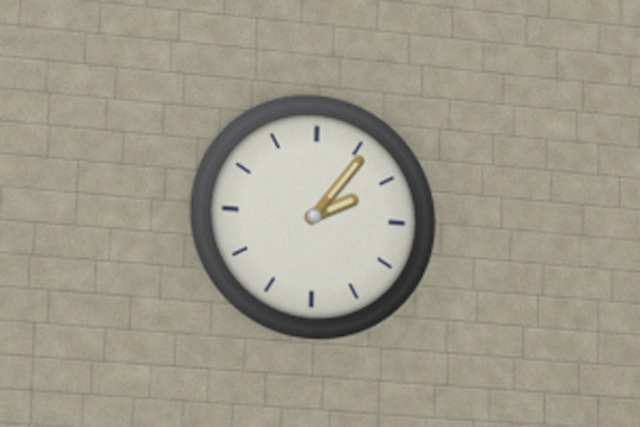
2:06
